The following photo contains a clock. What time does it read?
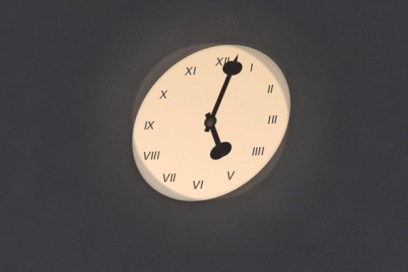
5:02
